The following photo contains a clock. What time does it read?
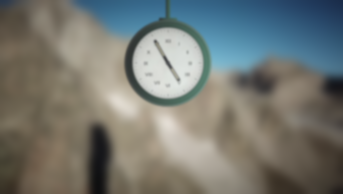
4:55
